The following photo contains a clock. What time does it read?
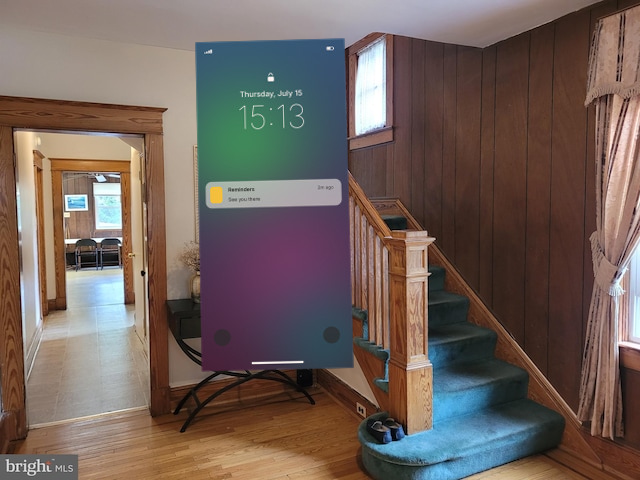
15:13
